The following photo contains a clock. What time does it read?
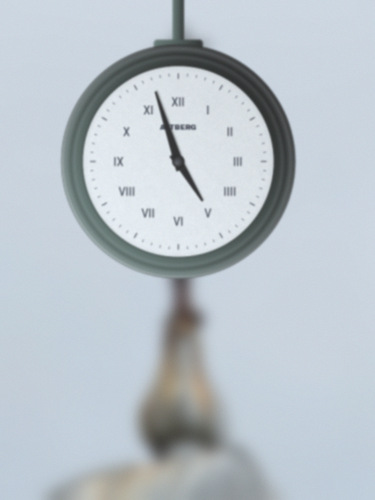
4:57
